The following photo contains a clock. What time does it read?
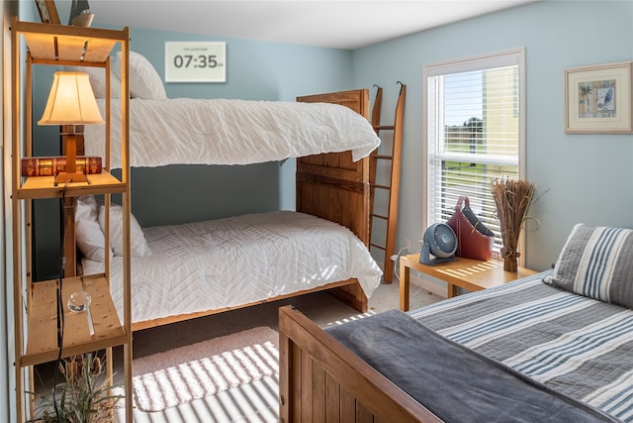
7:35
